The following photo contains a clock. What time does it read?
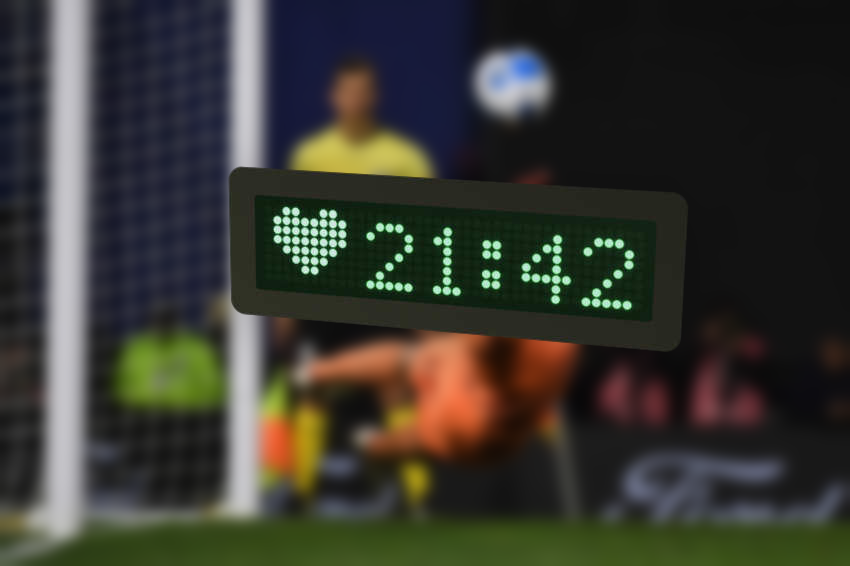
21:42
